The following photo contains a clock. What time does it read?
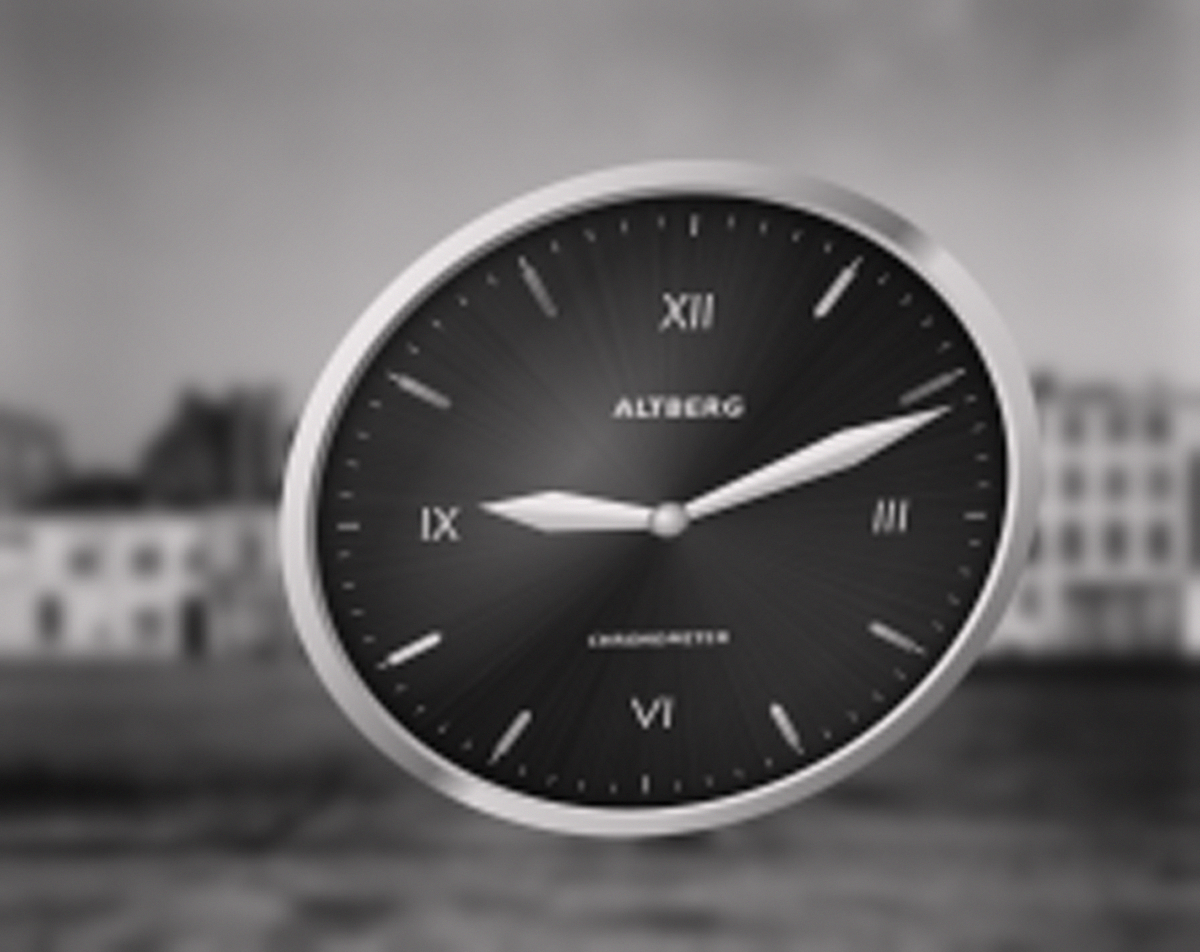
9:11
